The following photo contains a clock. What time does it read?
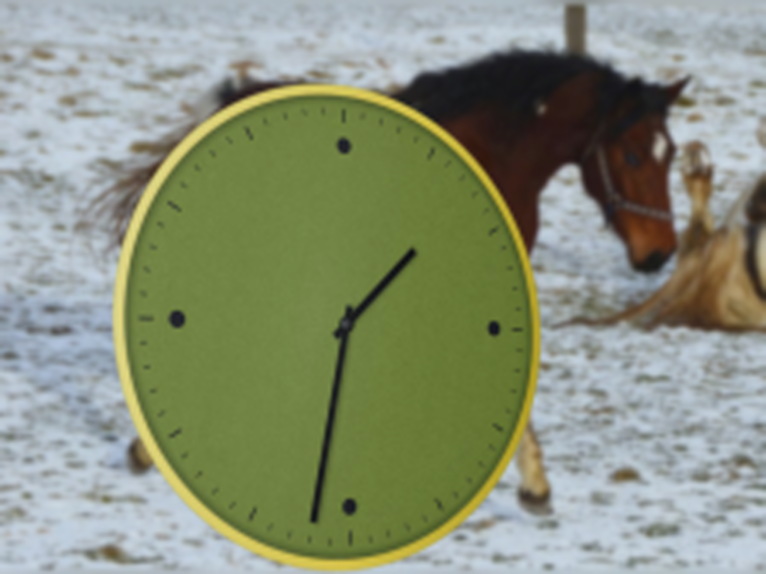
1:32
